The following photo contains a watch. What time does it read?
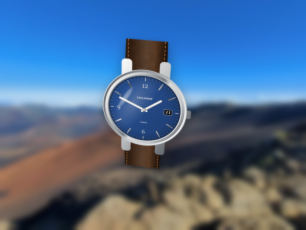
1:49
